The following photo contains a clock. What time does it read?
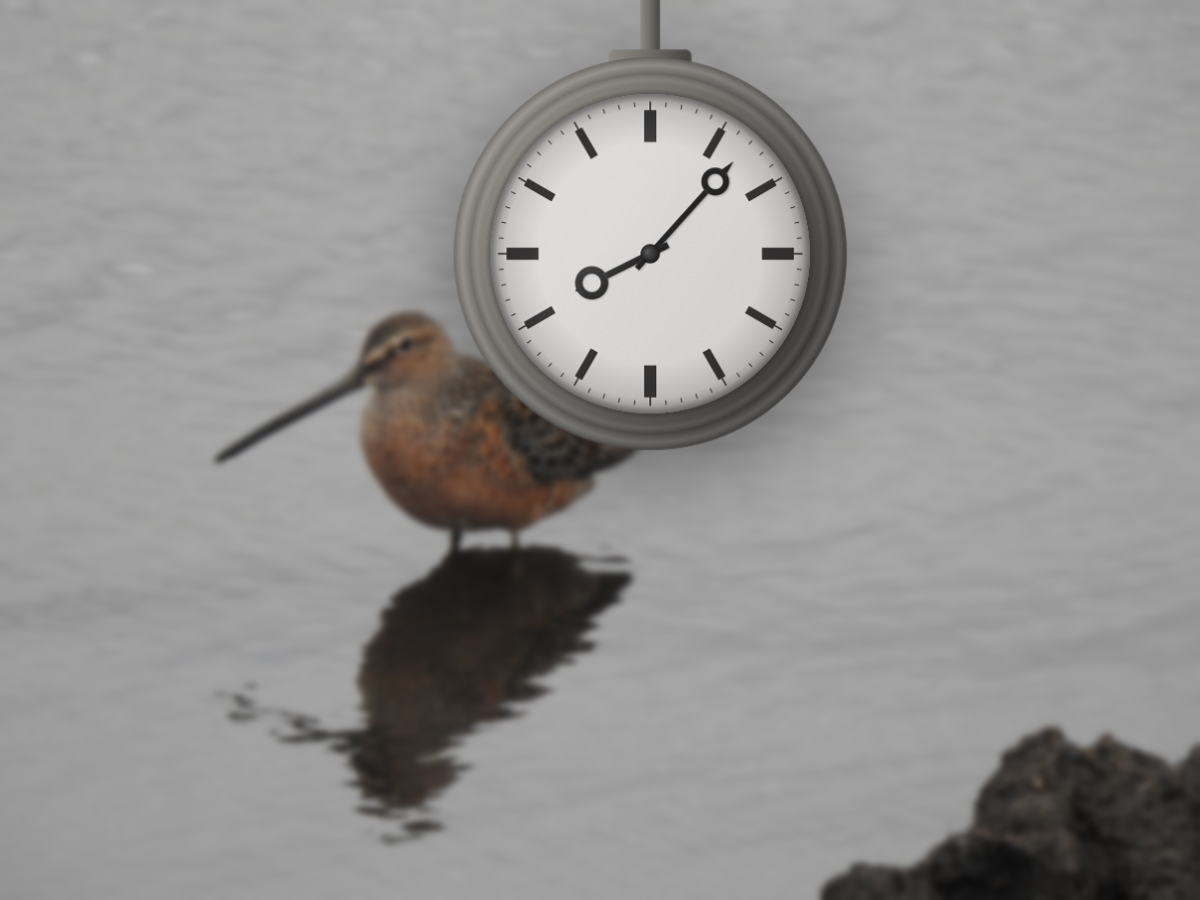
8:07
